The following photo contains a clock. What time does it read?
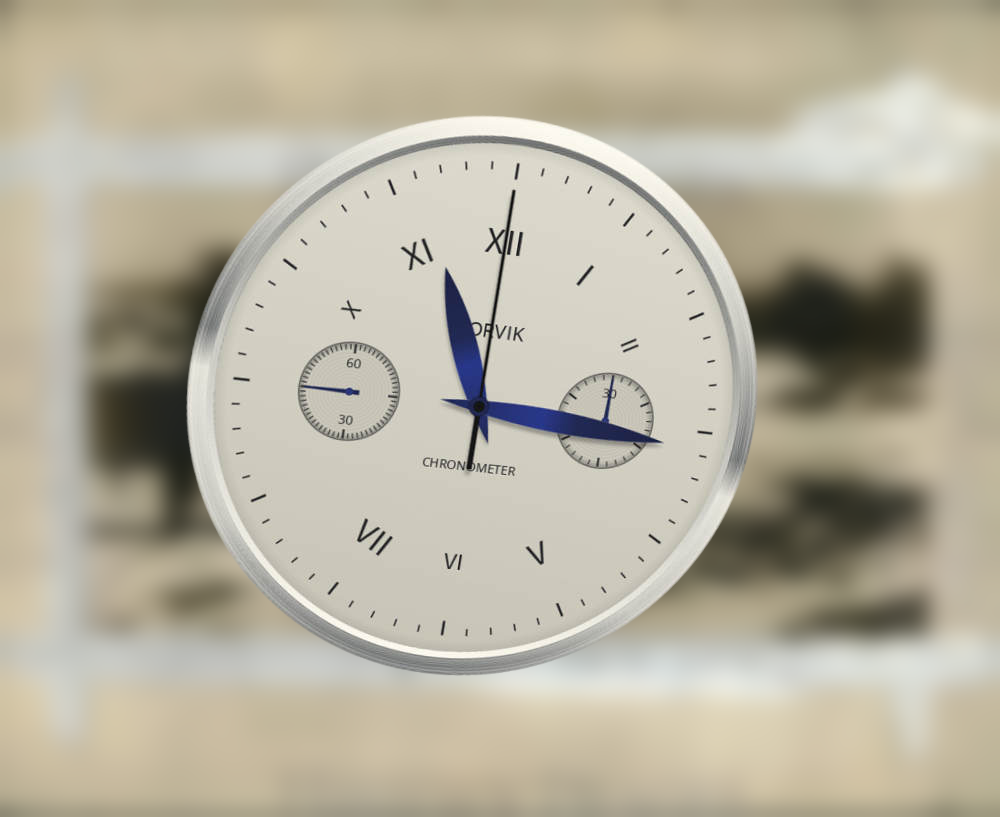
11:15:45
